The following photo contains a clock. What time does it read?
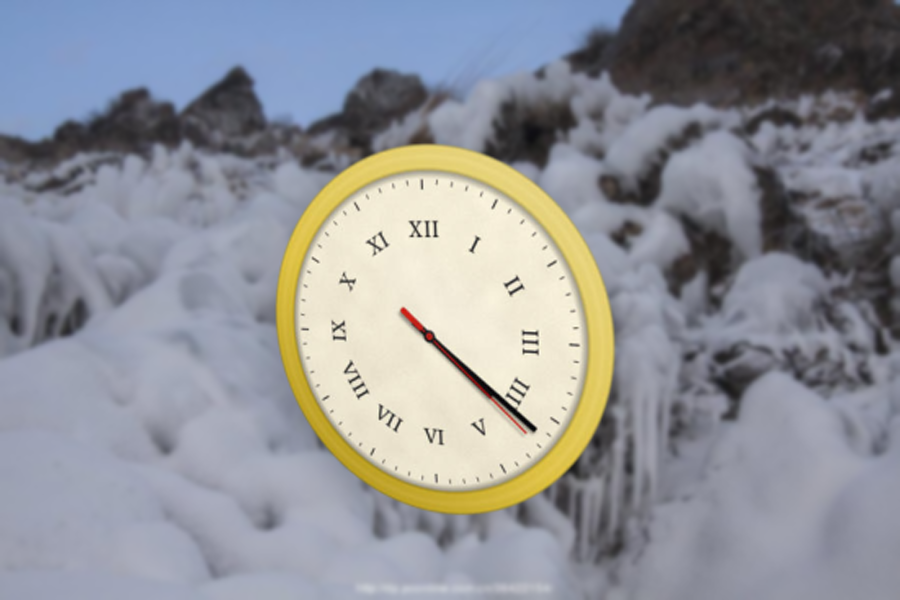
4:21:22
